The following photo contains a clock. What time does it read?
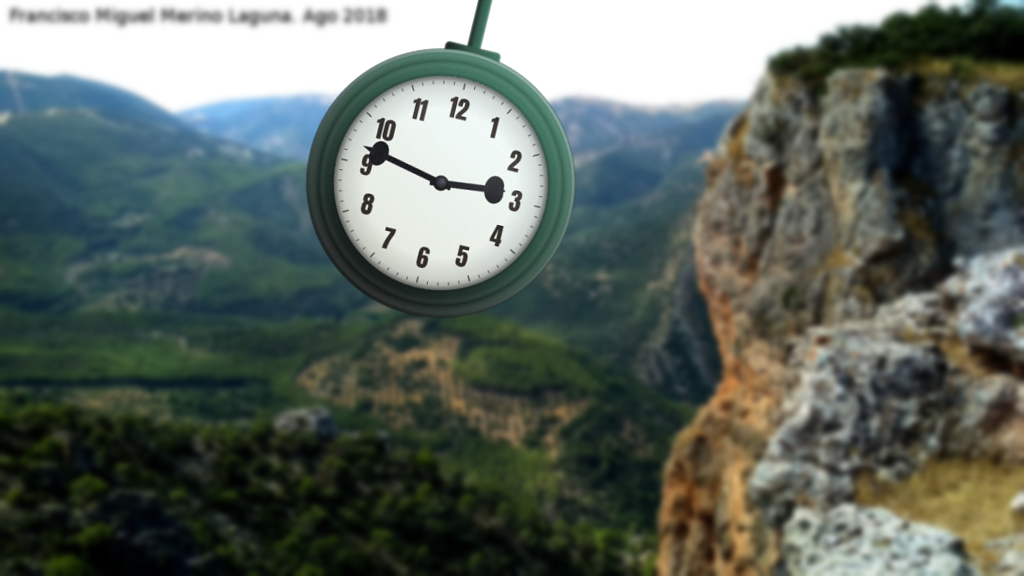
2:47
